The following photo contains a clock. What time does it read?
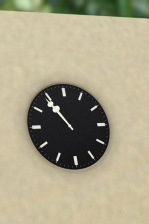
10:54
